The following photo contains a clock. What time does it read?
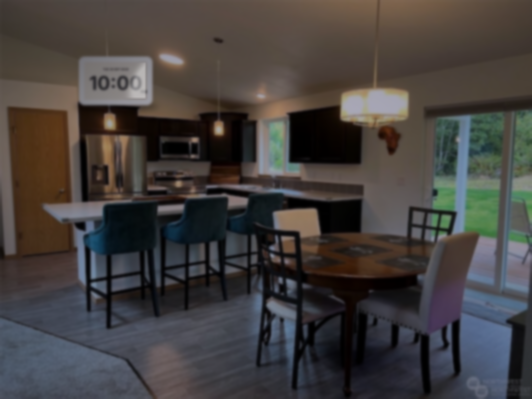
10:00
